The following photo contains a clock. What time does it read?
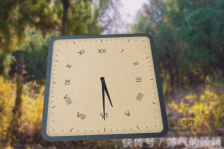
5:30
